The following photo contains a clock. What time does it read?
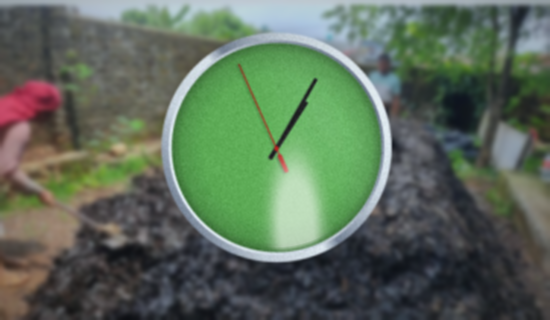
1:04:56
